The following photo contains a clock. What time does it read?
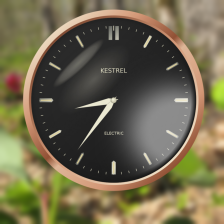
8:36
